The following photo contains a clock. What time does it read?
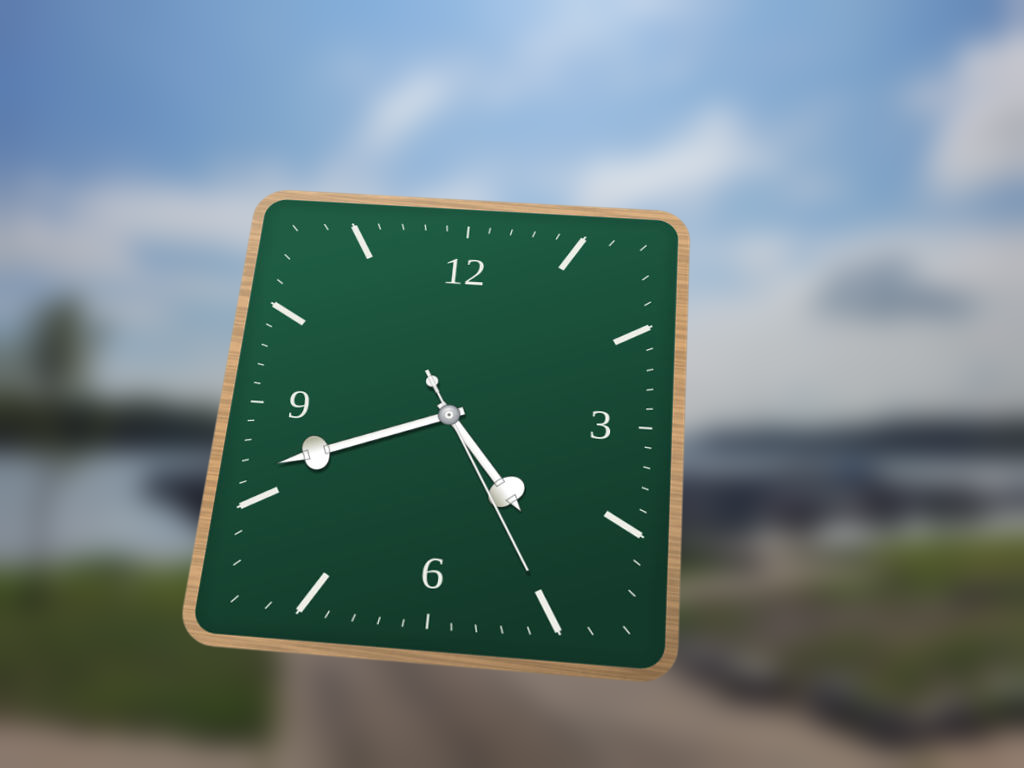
4:41:25
